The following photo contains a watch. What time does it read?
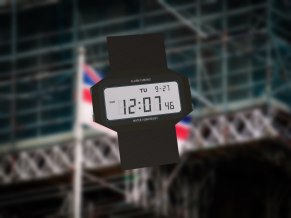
12:07:46
